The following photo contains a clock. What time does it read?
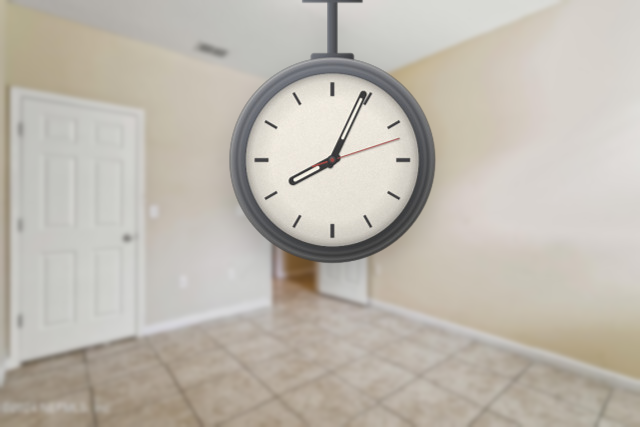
8:04:12
